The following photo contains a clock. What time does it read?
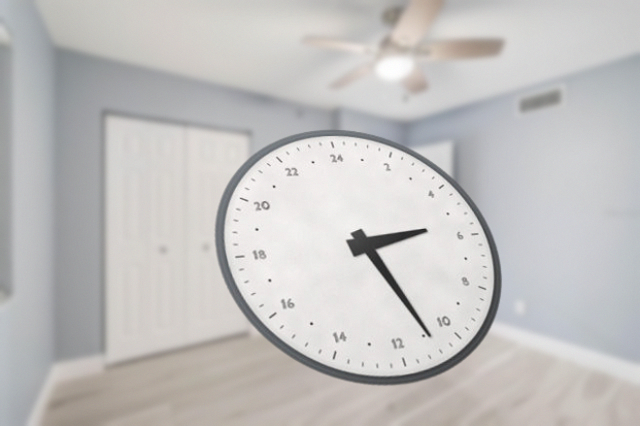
5:27
